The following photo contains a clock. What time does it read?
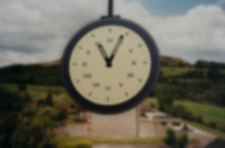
11:04
